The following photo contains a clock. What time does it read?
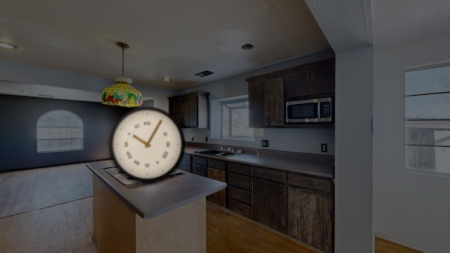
10:05
